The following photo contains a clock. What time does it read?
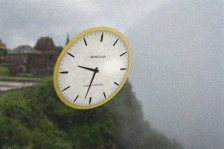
9:32
